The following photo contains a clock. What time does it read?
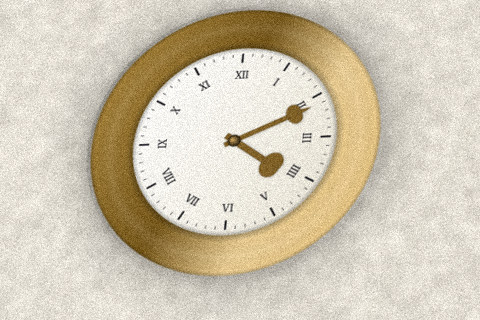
4:11
